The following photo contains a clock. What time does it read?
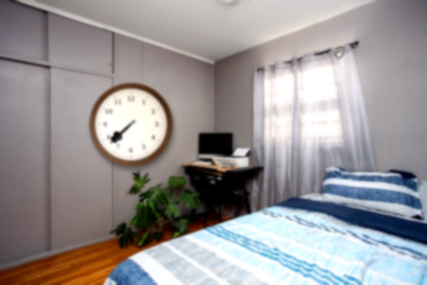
7:38
